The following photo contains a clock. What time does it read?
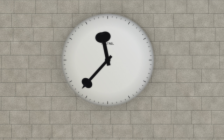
11:37
